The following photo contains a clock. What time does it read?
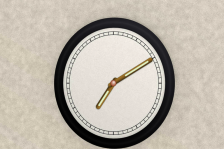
7:10
